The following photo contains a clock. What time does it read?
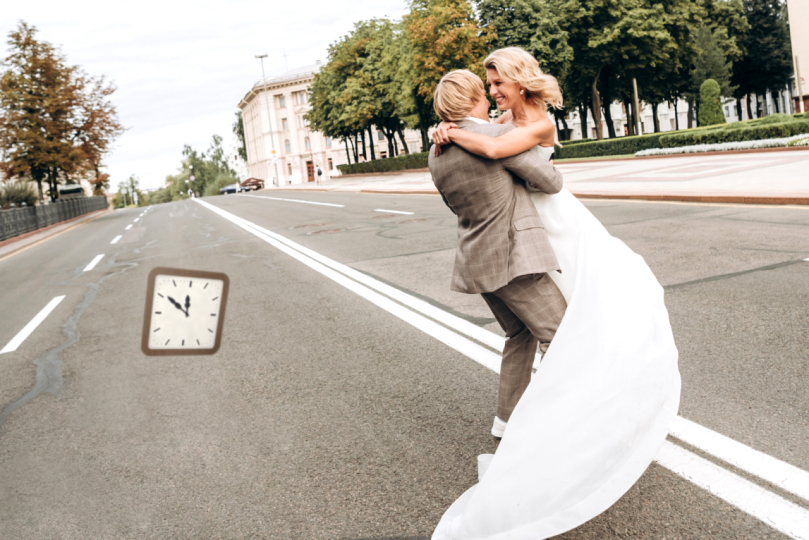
11:51
